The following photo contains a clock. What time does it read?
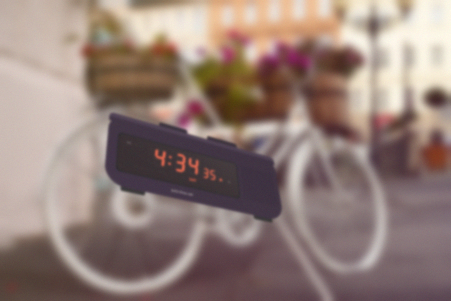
4:34
